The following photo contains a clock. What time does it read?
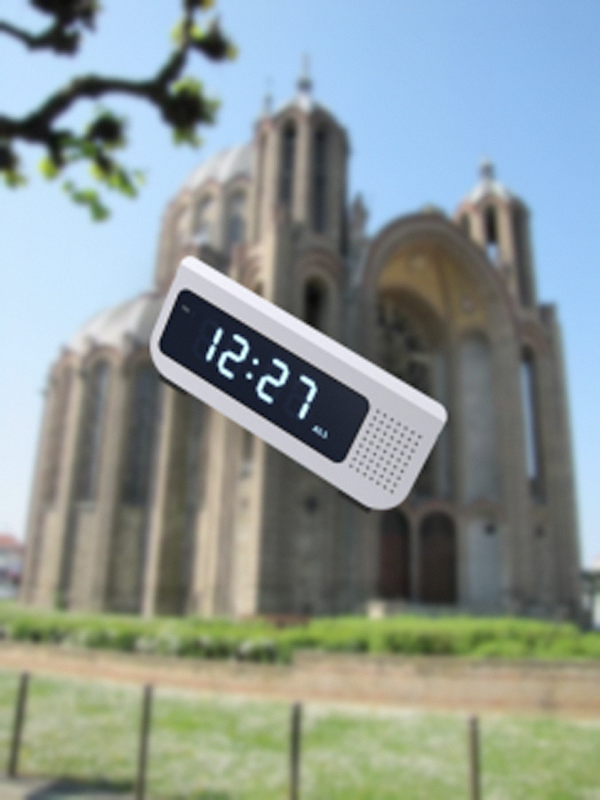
12:27
